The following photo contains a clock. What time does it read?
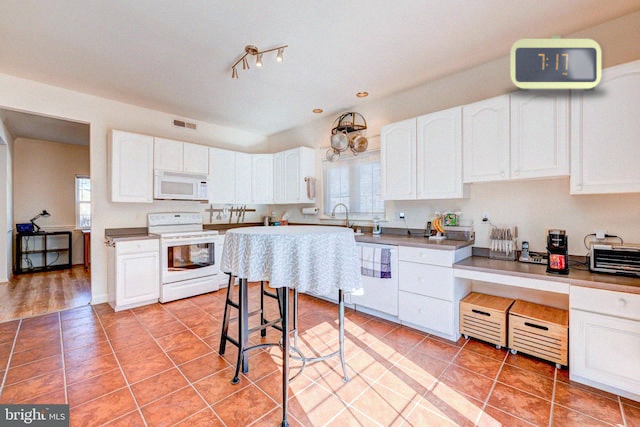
7:17
